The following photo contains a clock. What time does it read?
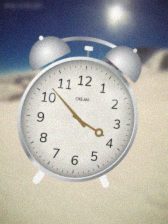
3:52
